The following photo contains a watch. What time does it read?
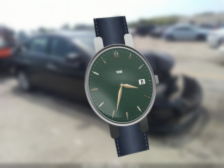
3:34
